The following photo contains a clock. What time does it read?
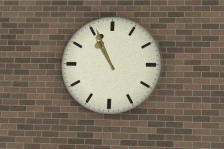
10:56
